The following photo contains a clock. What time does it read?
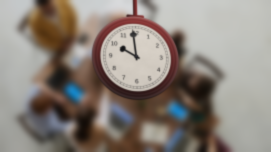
9:59
